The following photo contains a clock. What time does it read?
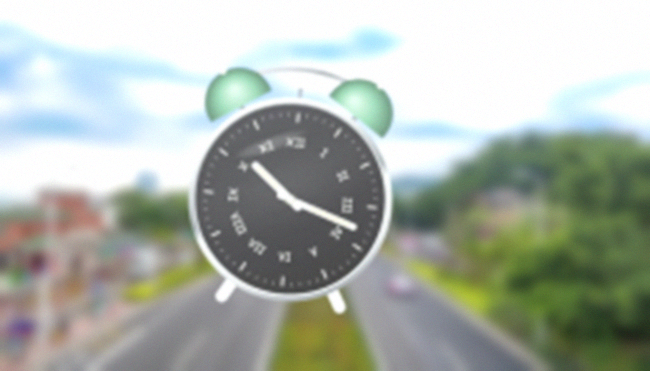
10:18
